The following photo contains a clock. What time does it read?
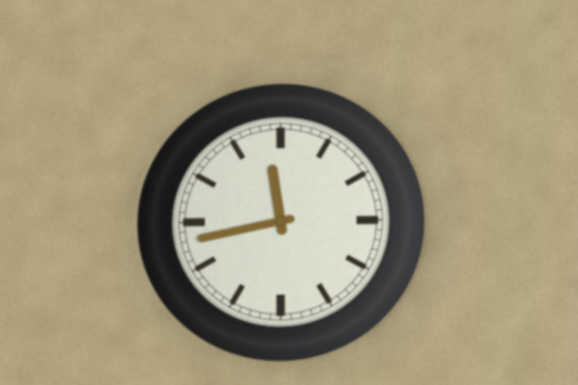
11:43
